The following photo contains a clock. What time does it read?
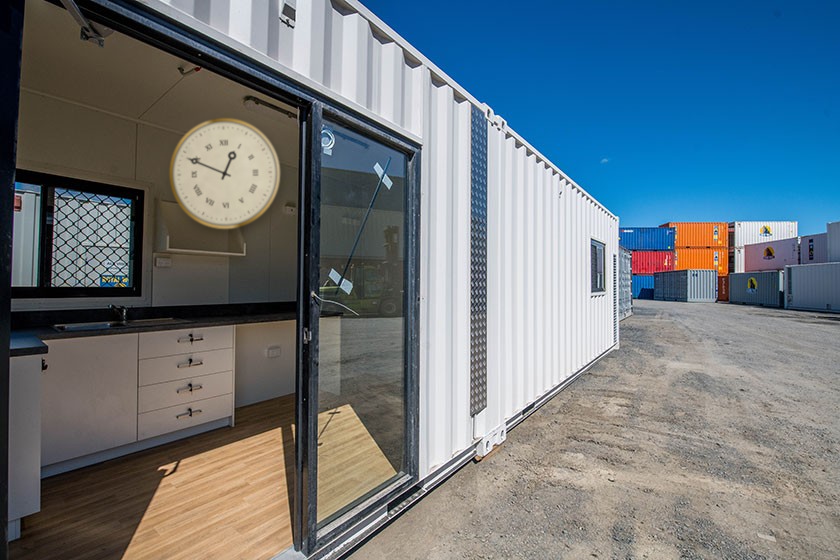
12:49
